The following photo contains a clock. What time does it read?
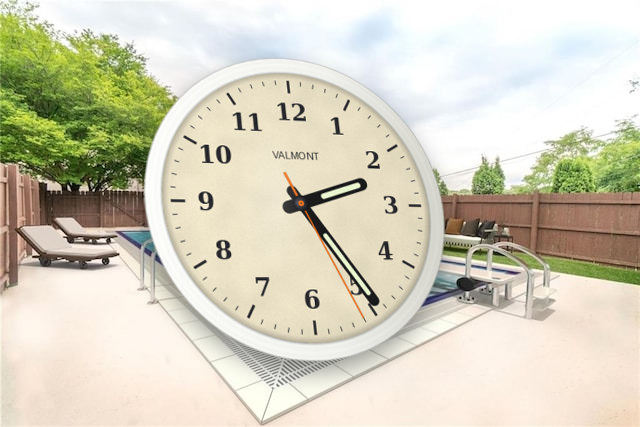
2:24:26
